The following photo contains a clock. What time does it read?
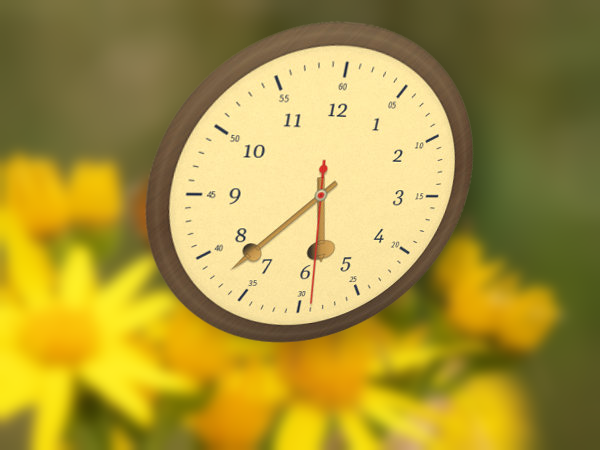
5:37:29
